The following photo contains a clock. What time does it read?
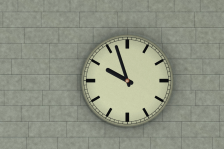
9:57
